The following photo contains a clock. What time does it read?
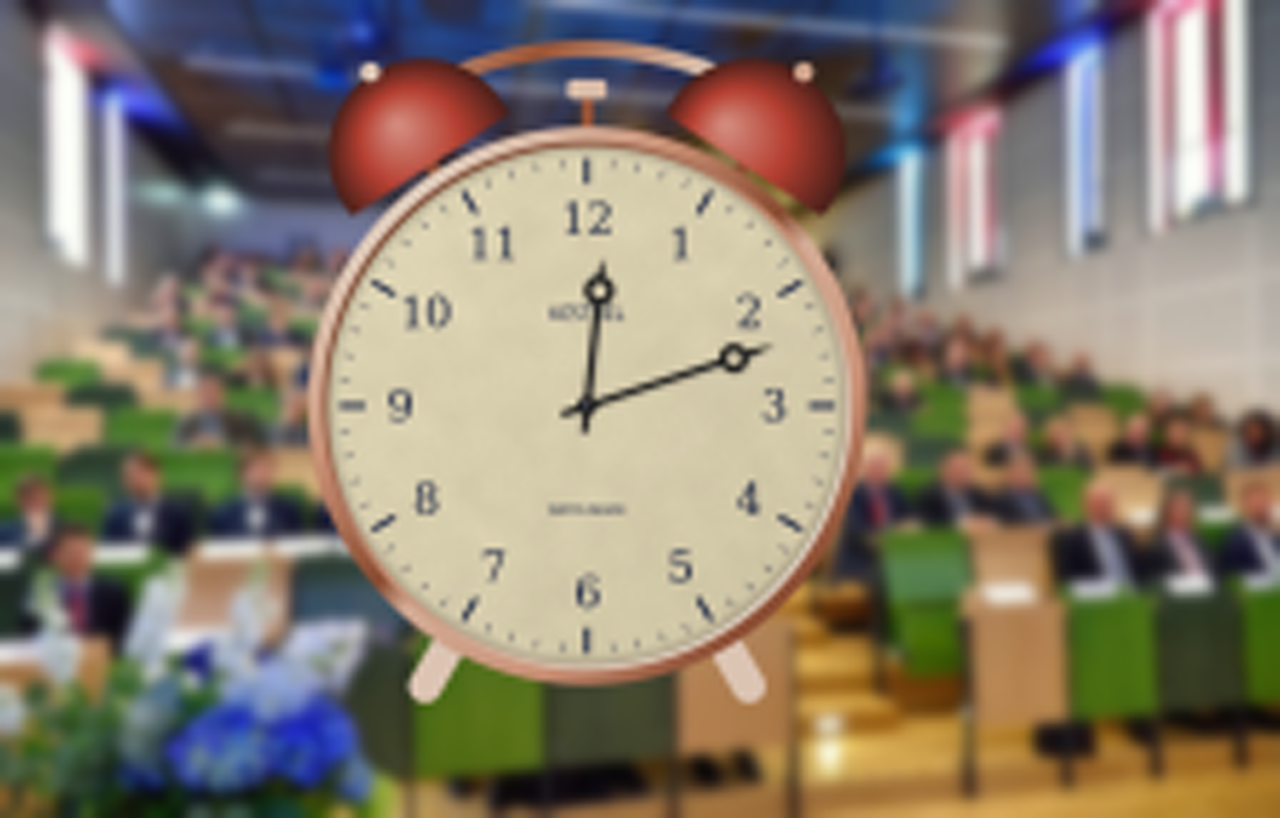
12:12
